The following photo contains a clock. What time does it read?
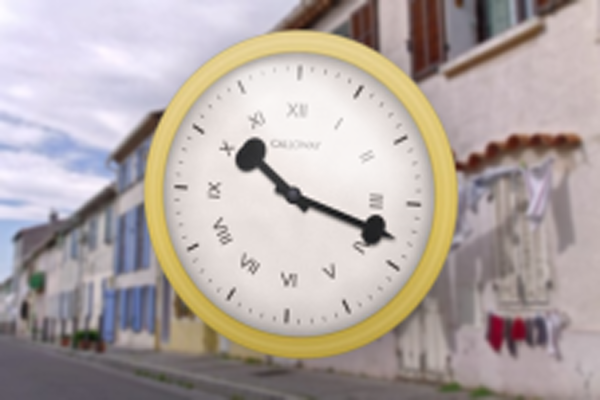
10:18
